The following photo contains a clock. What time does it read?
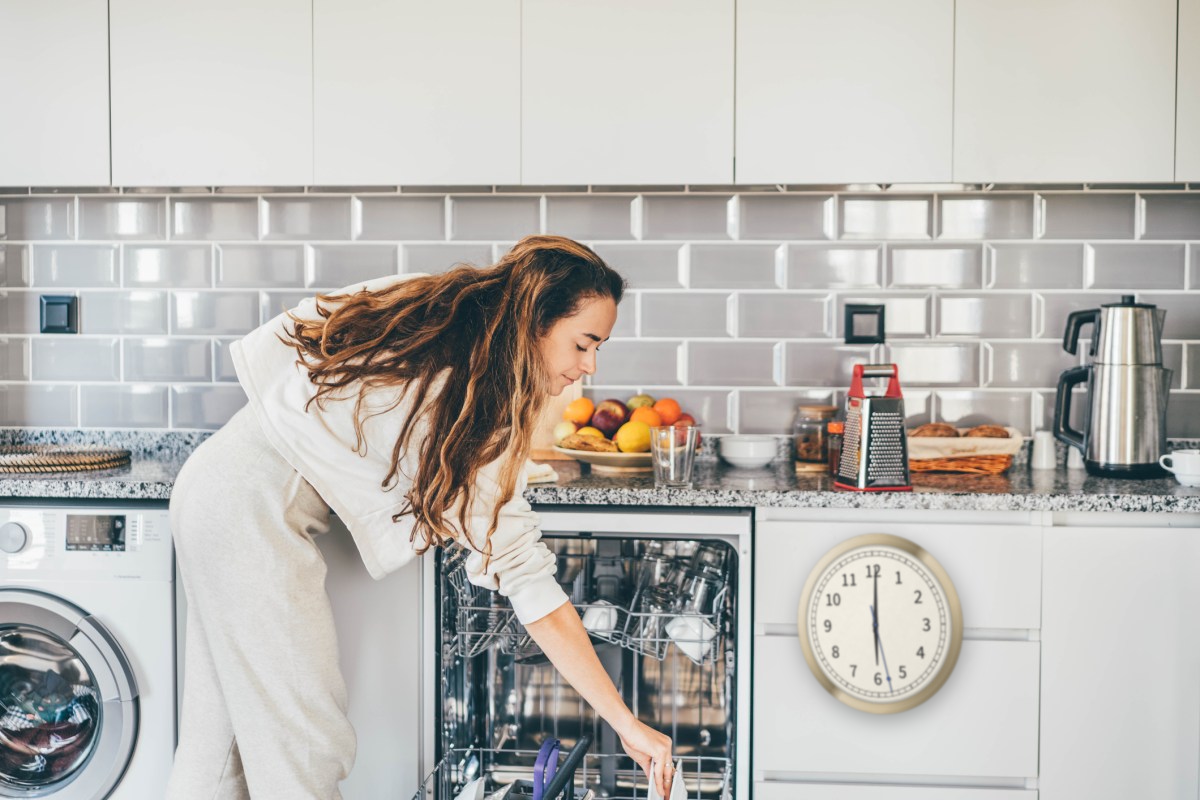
6:00:28
